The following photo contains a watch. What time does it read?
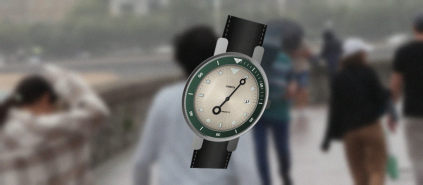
7:05
